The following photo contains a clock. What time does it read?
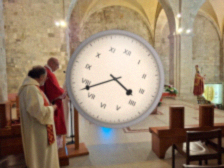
3:38
